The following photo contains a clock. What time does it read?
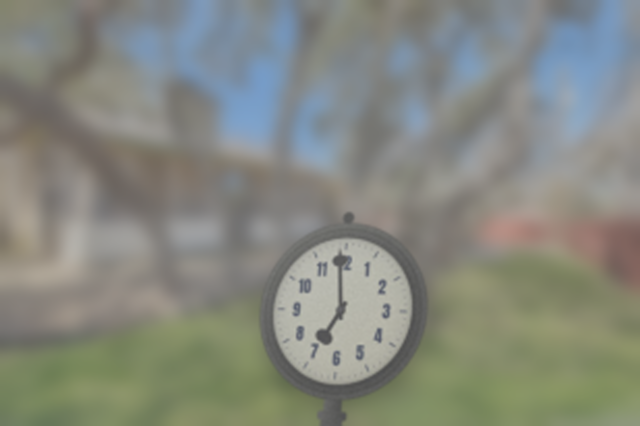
6:59
